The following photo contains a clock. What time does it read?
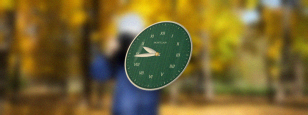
9:44
